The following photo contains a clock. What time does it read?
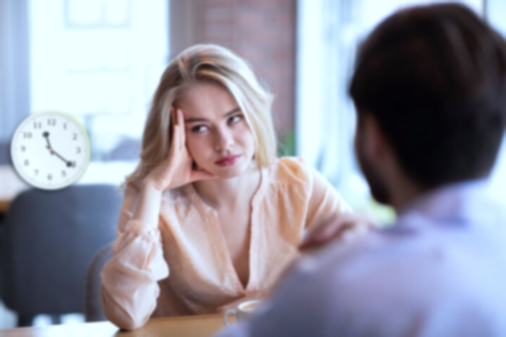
11:21
